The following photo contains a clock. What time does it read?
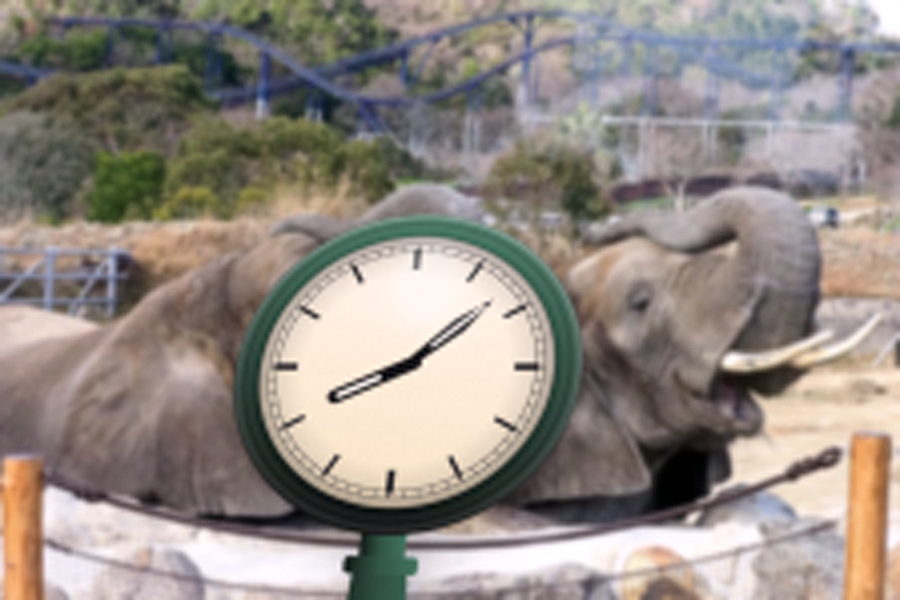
8:08
